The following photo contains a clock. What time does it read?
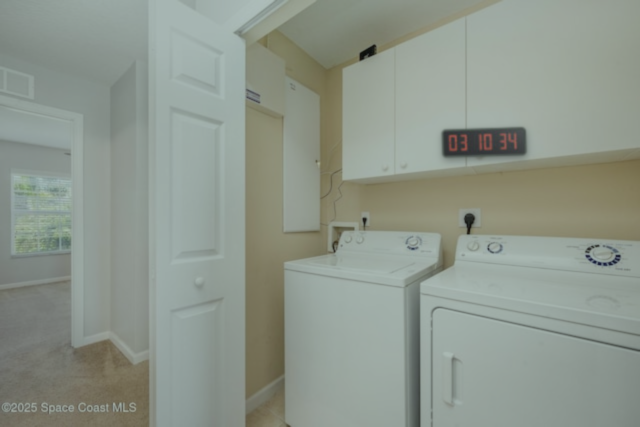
3:10:34
